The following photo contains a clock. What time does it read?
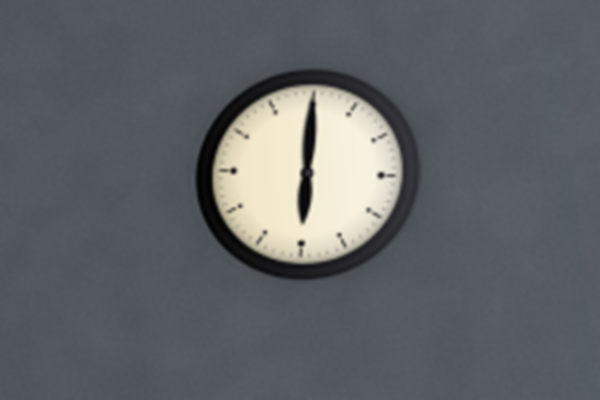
6:00
